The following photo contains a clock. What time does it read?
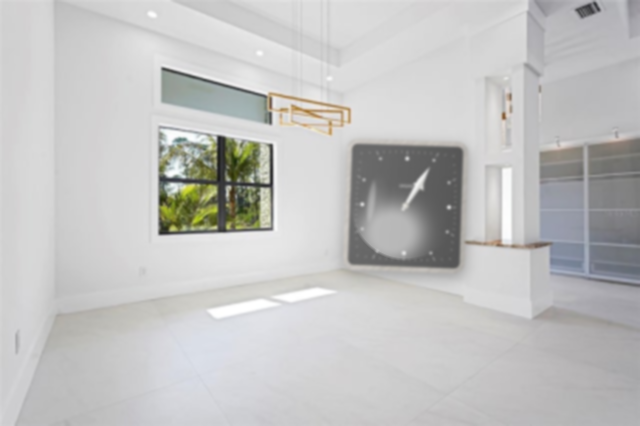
1:05
